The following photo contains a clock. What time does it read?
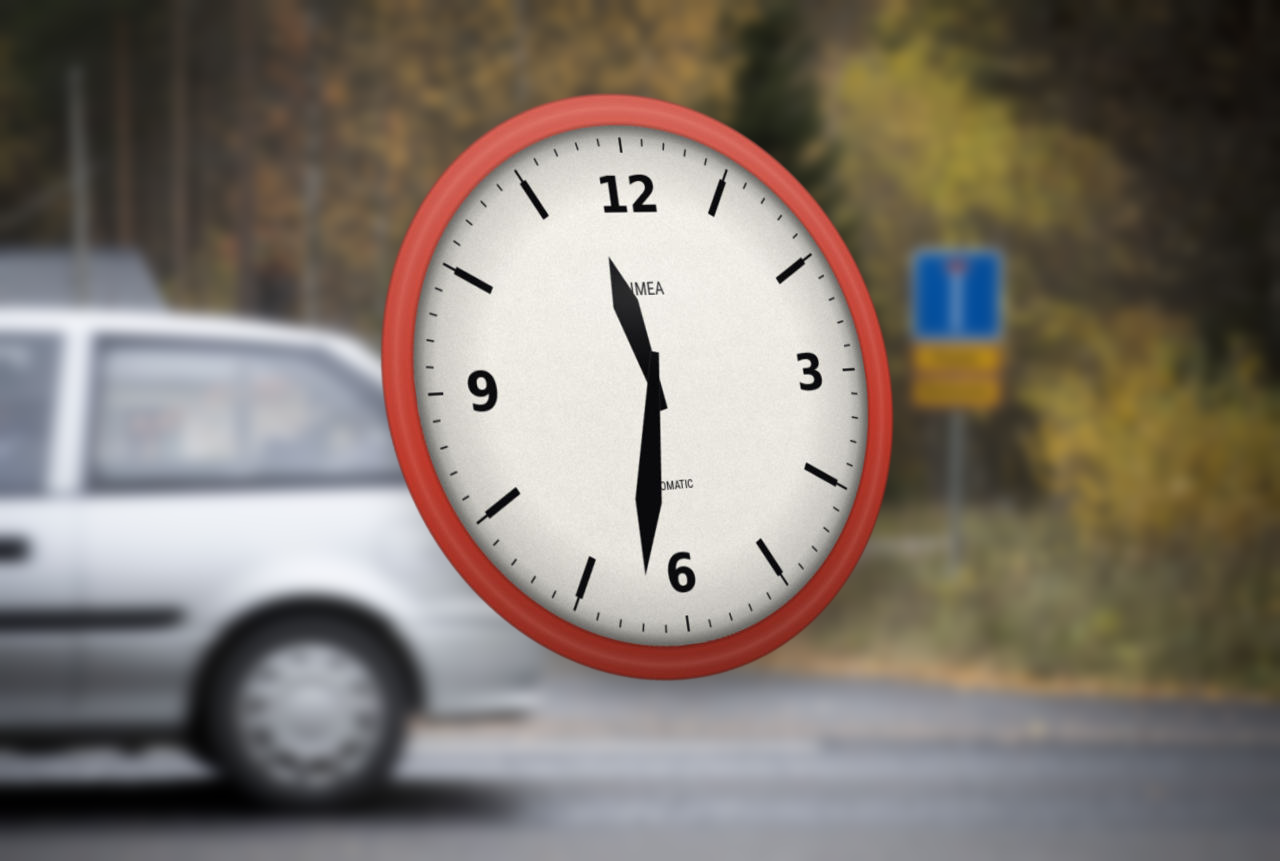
11:32
